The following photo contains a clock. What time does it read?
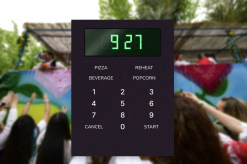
9:27
